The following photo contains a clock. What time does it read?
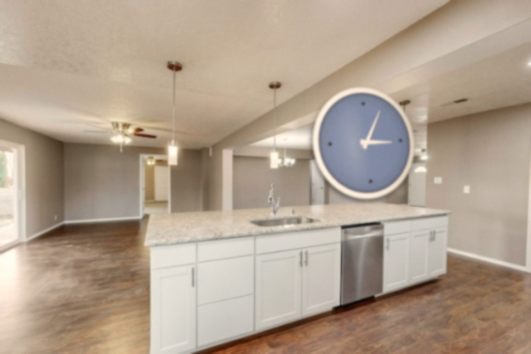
3:05
